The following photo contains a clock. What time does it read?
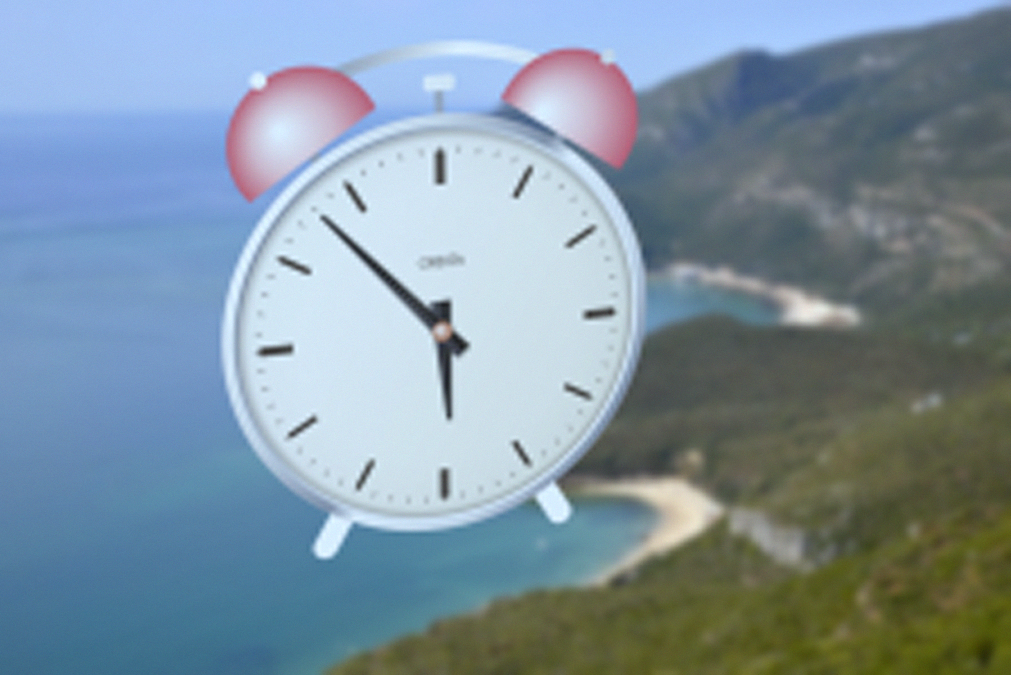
5:53
